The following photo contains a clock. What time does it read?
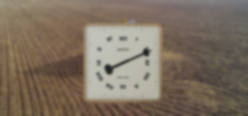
8:11
